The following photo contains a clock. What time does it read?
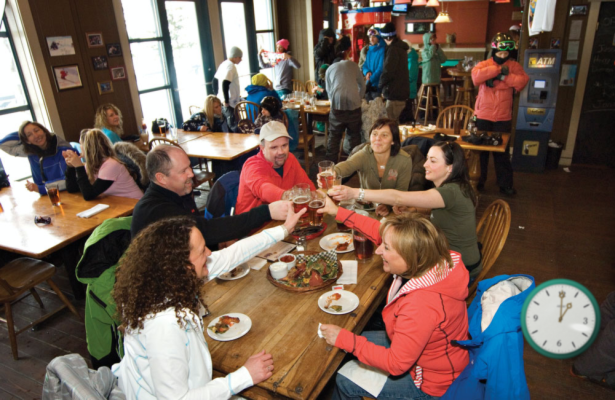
1:00
